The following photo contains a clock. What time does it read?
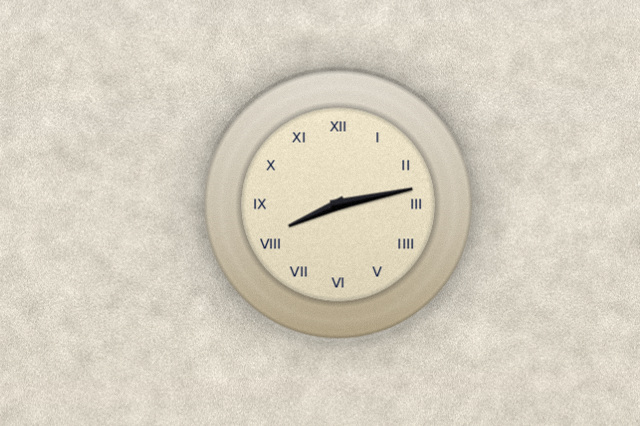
8:13
